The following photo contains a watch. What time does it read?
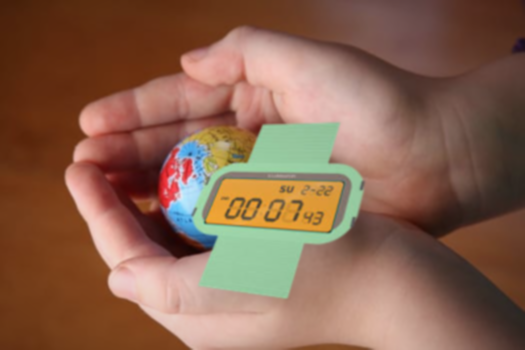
0:07:43
